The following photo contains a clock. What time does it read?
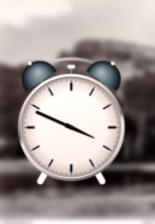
3:49
